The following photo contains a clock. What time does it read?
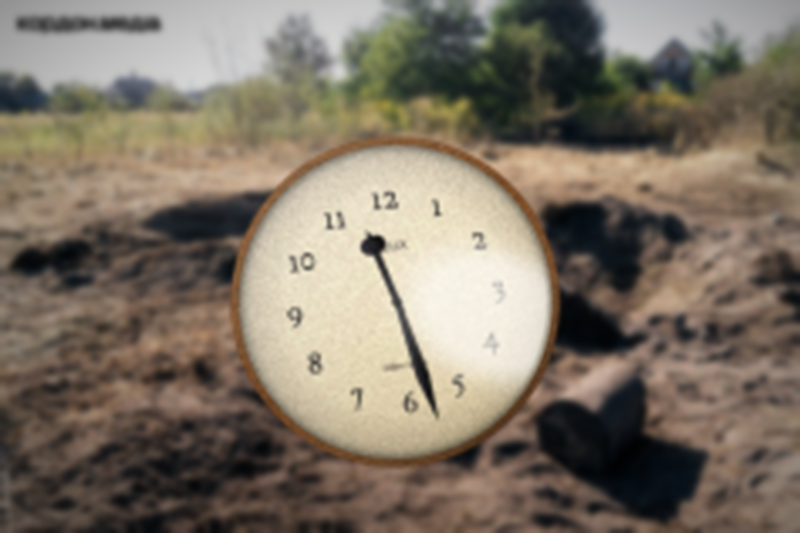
11:28
